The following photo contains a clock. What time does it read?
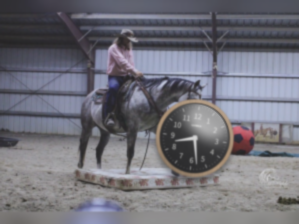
8:28
